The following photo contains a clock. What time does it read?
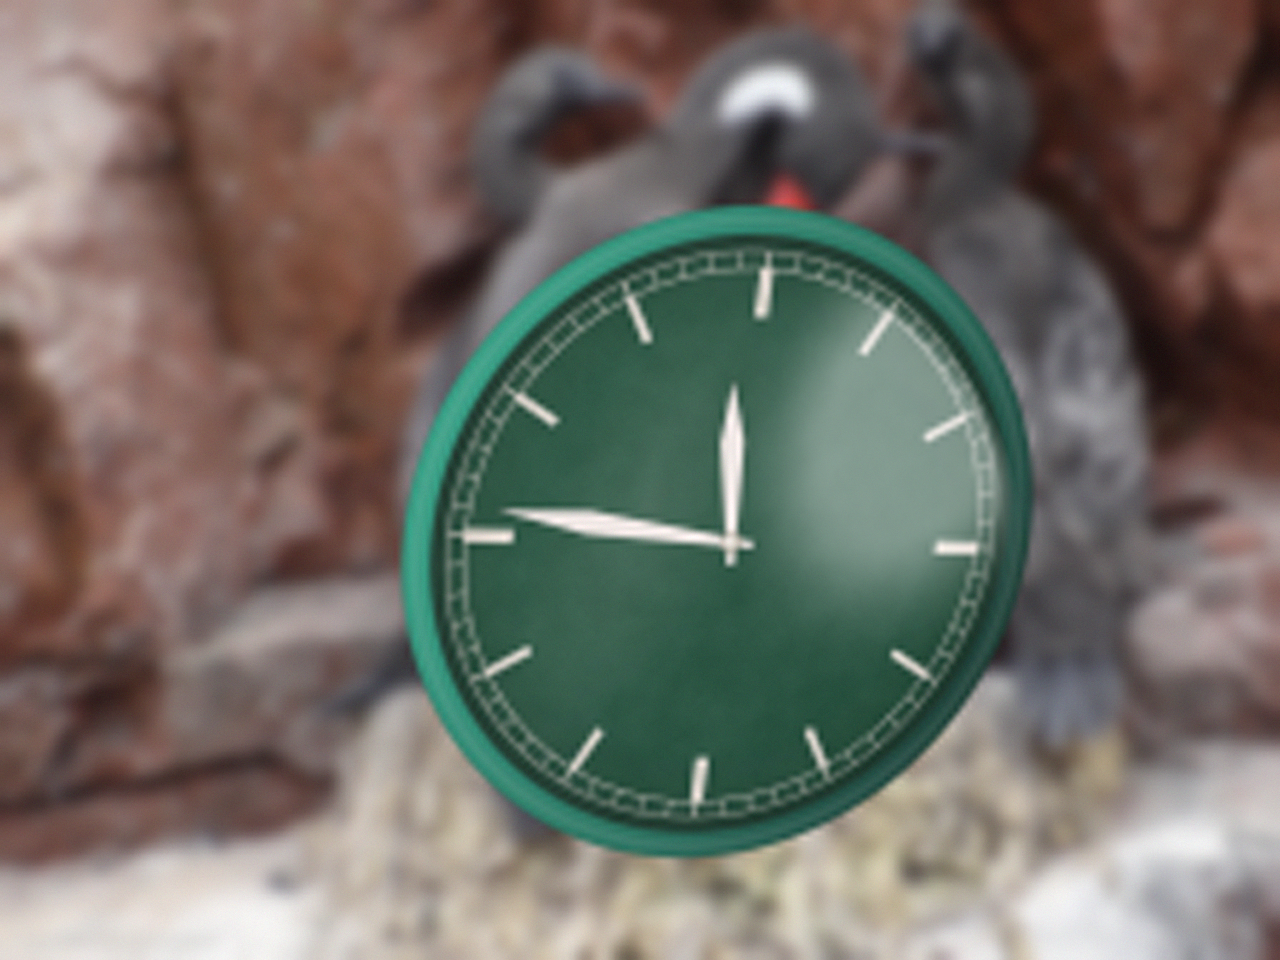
11:46
